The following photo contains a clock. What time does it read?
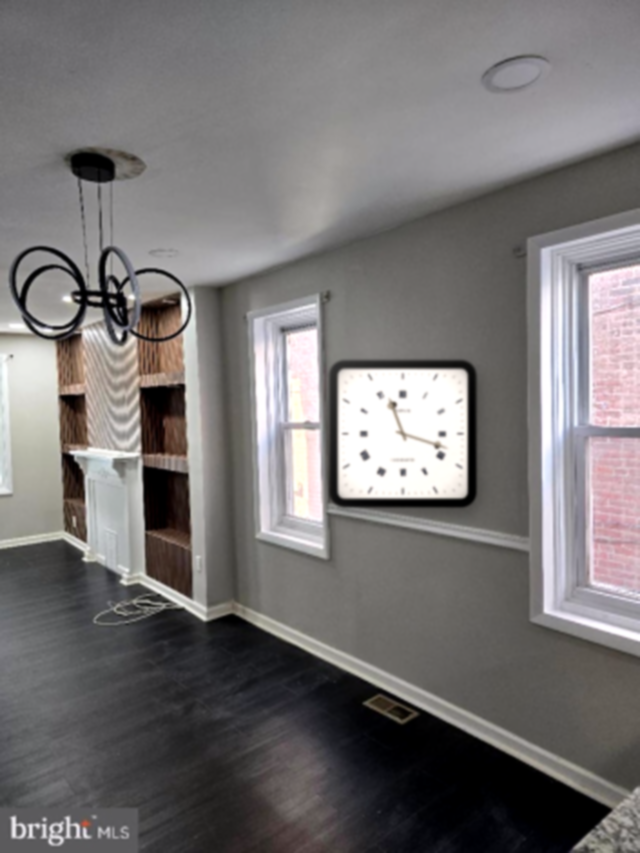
11:18
